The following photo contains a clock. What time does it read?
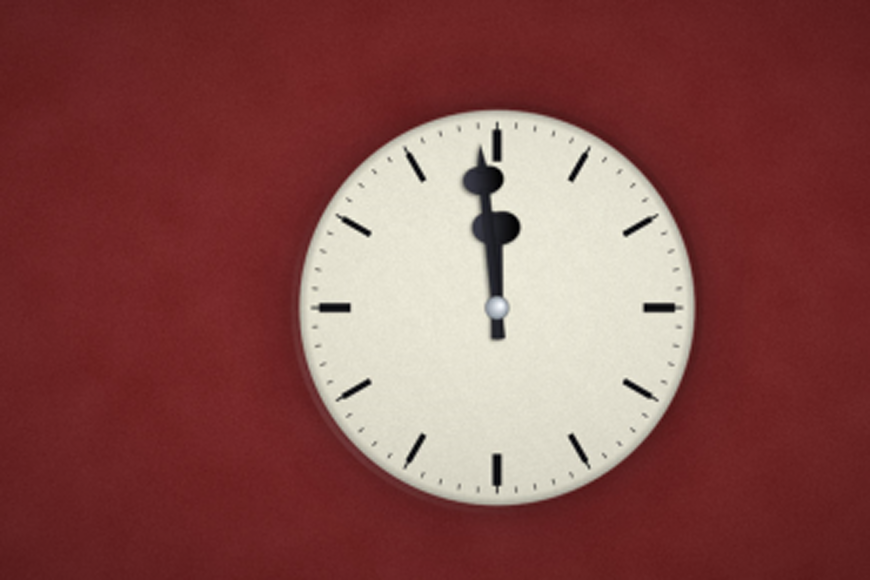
11:59
